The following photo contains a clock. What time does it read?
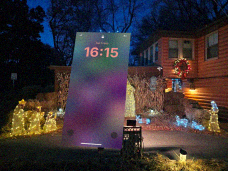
16:15
